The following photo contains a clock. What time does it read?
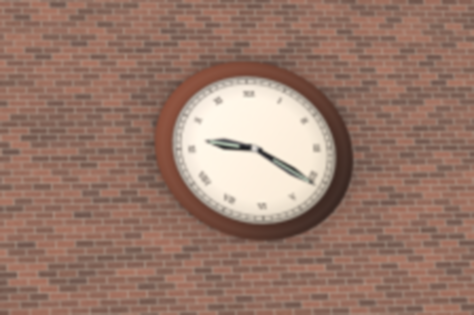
9:21
